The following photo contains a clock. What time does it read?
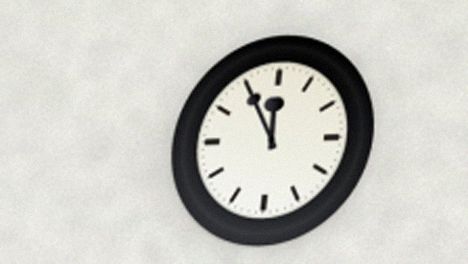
11:55
